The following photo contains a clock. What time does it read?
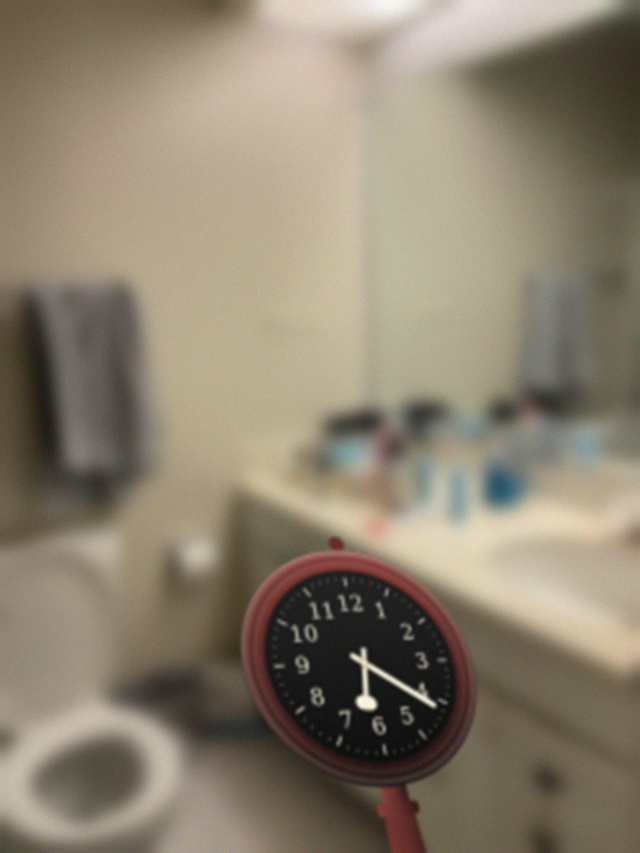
6:21
